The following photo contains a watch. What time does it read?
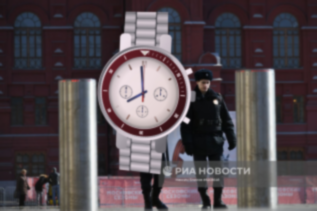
7:59
